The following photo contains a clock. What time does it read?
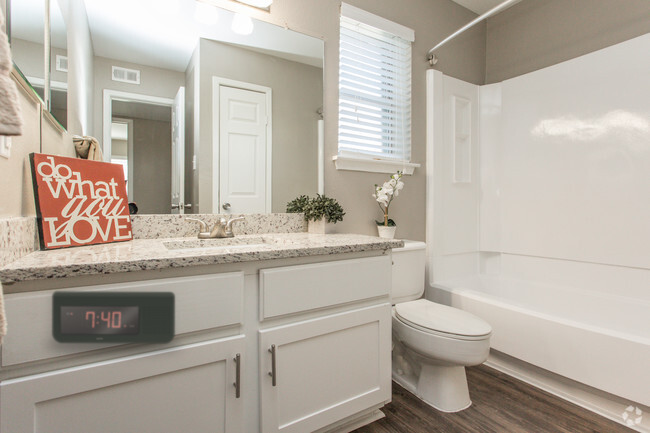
7:40
